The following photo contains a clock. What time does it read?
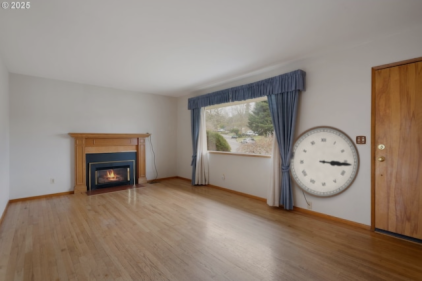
3:16
